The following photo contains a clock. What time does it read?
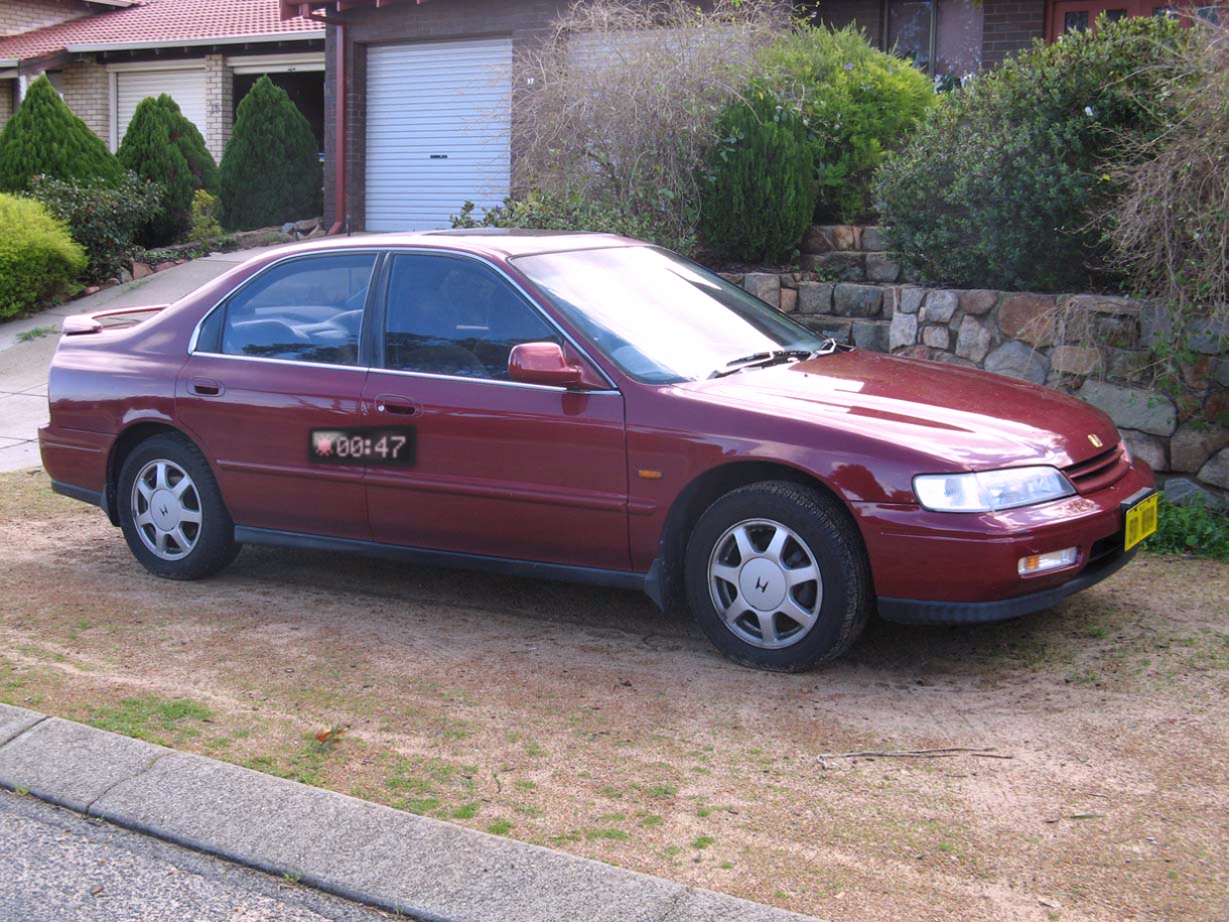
0:47
